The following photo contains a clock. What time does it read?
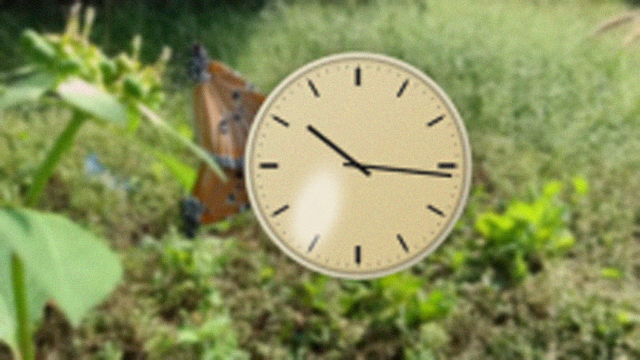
10:16
